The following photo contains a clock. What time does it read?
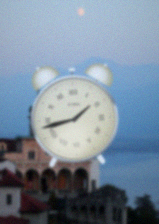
1:43
